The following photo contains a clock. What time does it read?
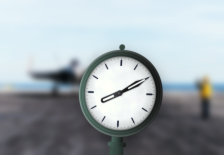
8:10
